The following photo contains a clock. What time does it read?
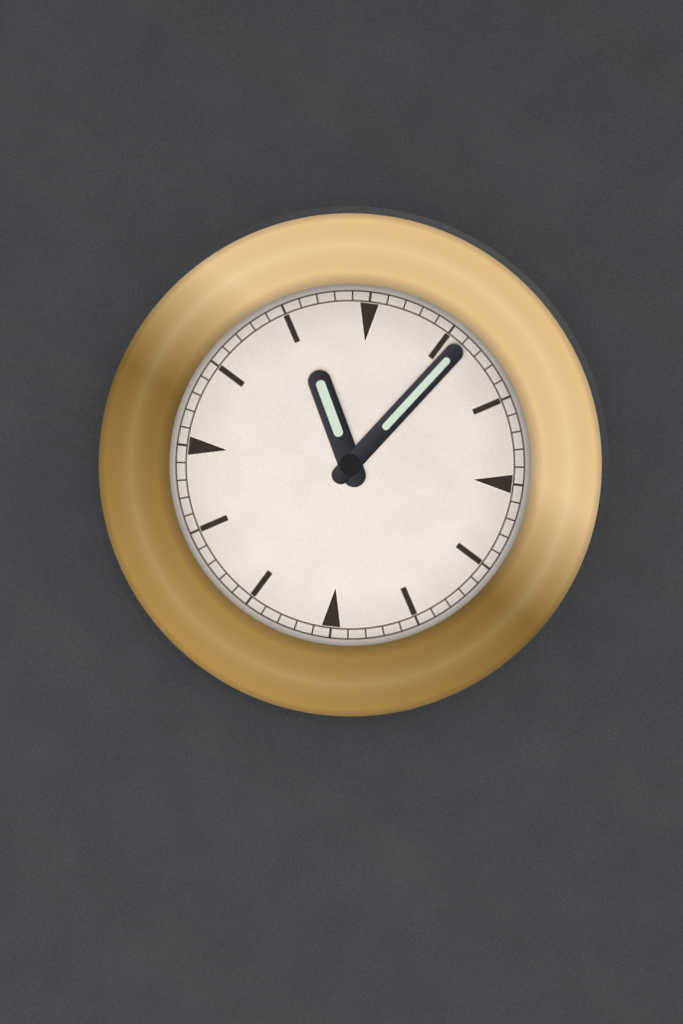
11:06
